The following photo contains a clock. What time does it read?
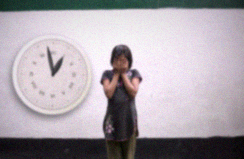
12:58
